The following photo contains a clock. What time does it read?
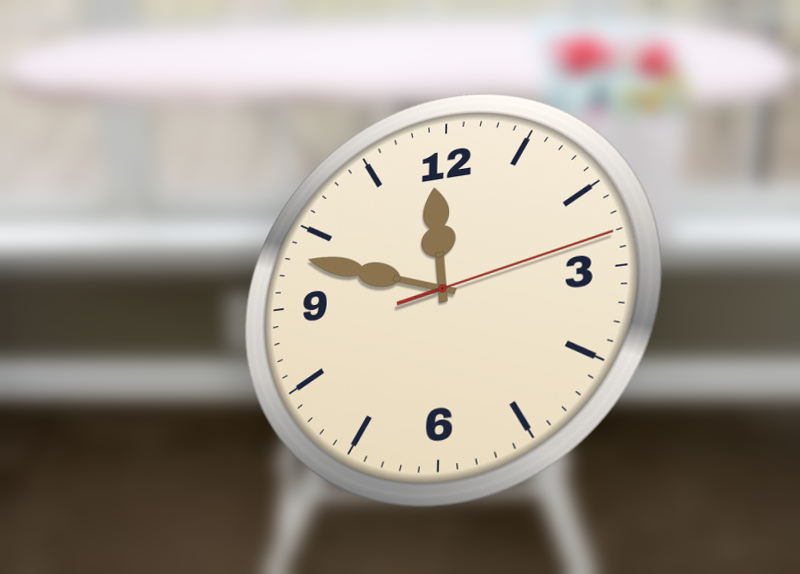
11:48:13
